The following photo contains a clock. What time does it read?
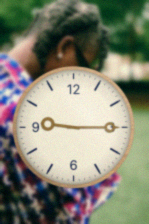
9:15
